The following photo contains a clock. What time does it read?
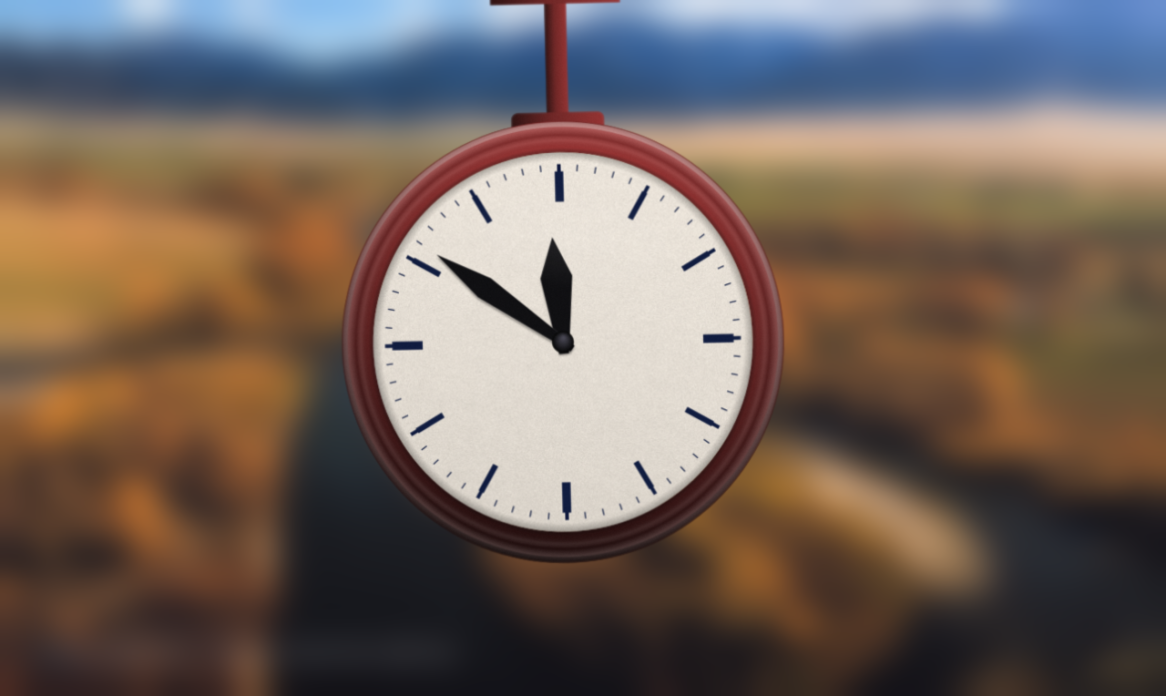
11:51
